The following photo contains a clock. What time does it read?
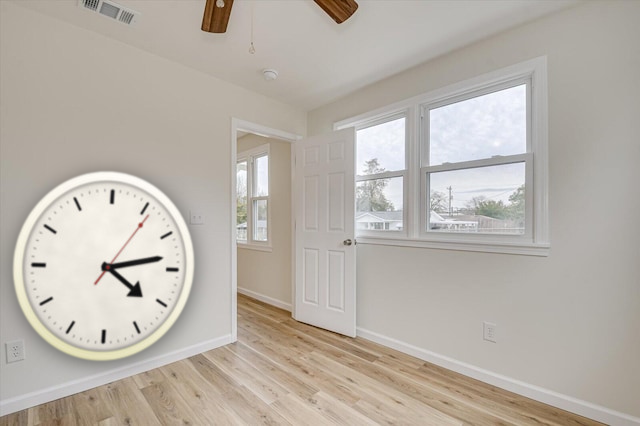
4:13:06
